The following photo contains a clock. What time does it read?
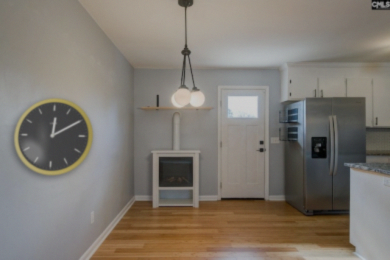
12:10
